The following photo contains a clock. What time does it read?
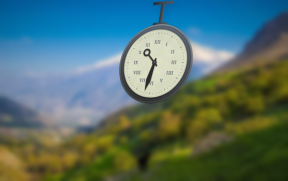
10:32
